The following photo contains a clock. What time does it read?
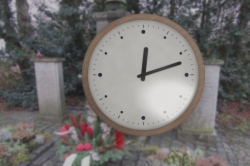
12:12
